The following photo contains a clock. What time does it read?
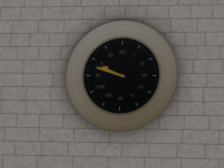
9:48
